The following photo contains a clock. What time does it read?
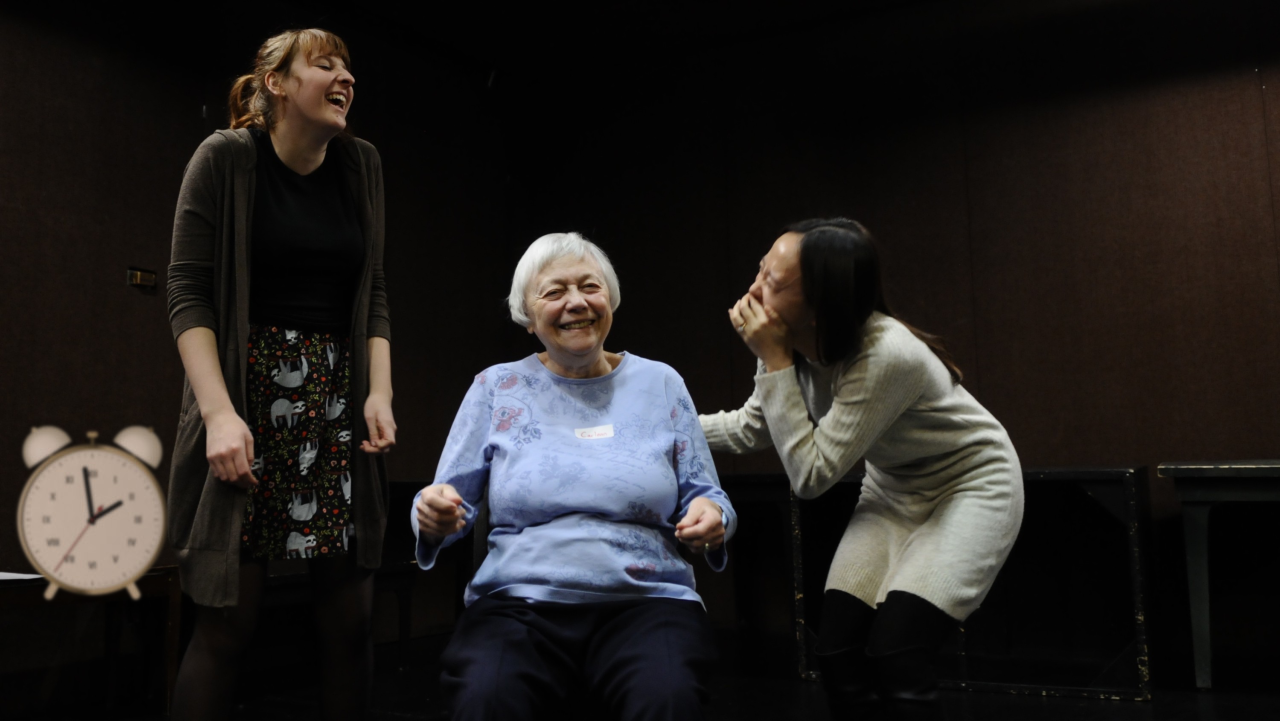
1:58:36
